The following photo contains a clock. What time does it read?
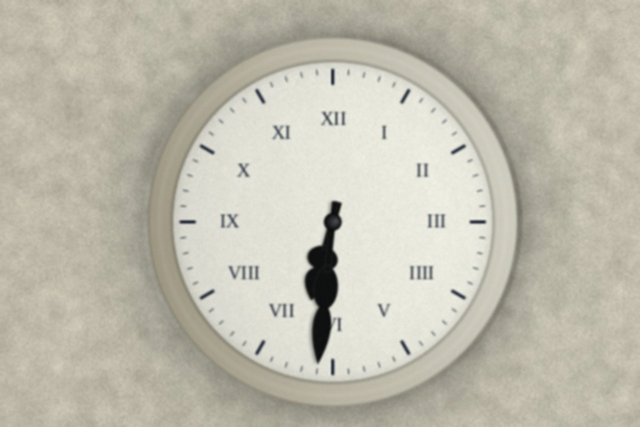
6:31
